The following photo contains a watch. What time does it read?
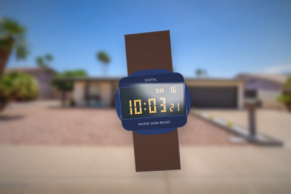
10:03:21
